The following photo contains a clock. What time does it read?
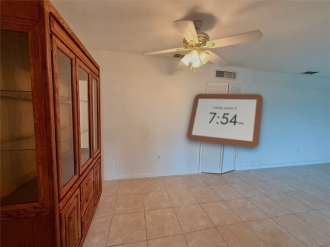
7:54
